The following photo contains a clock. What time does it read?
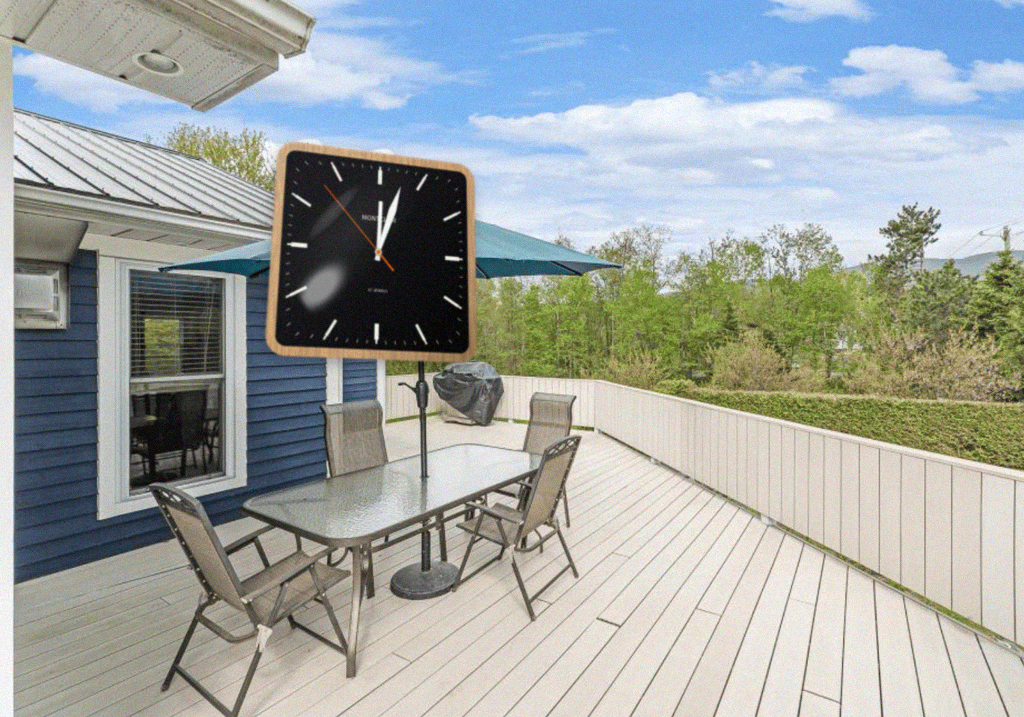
12:02:53
